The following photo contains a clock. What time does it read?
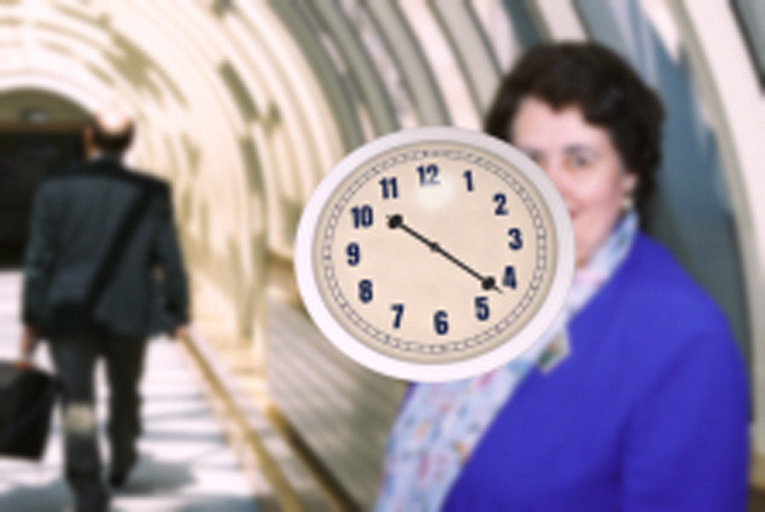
10:22
